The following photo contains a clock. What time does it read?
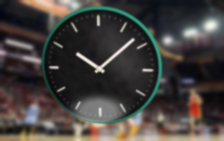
10:08
